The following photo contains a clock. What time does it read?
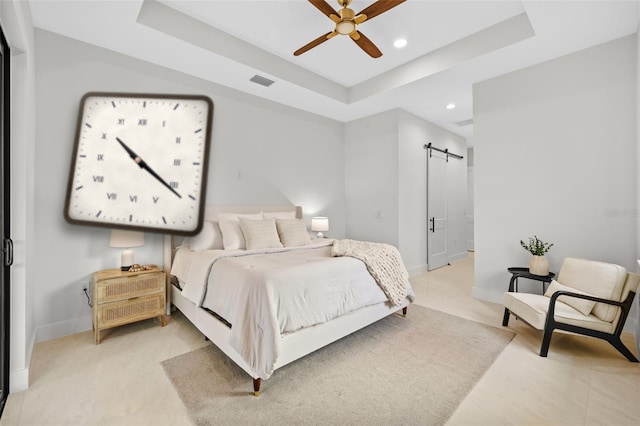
10:21
